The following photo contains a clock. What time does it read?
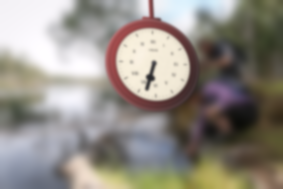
6:33
